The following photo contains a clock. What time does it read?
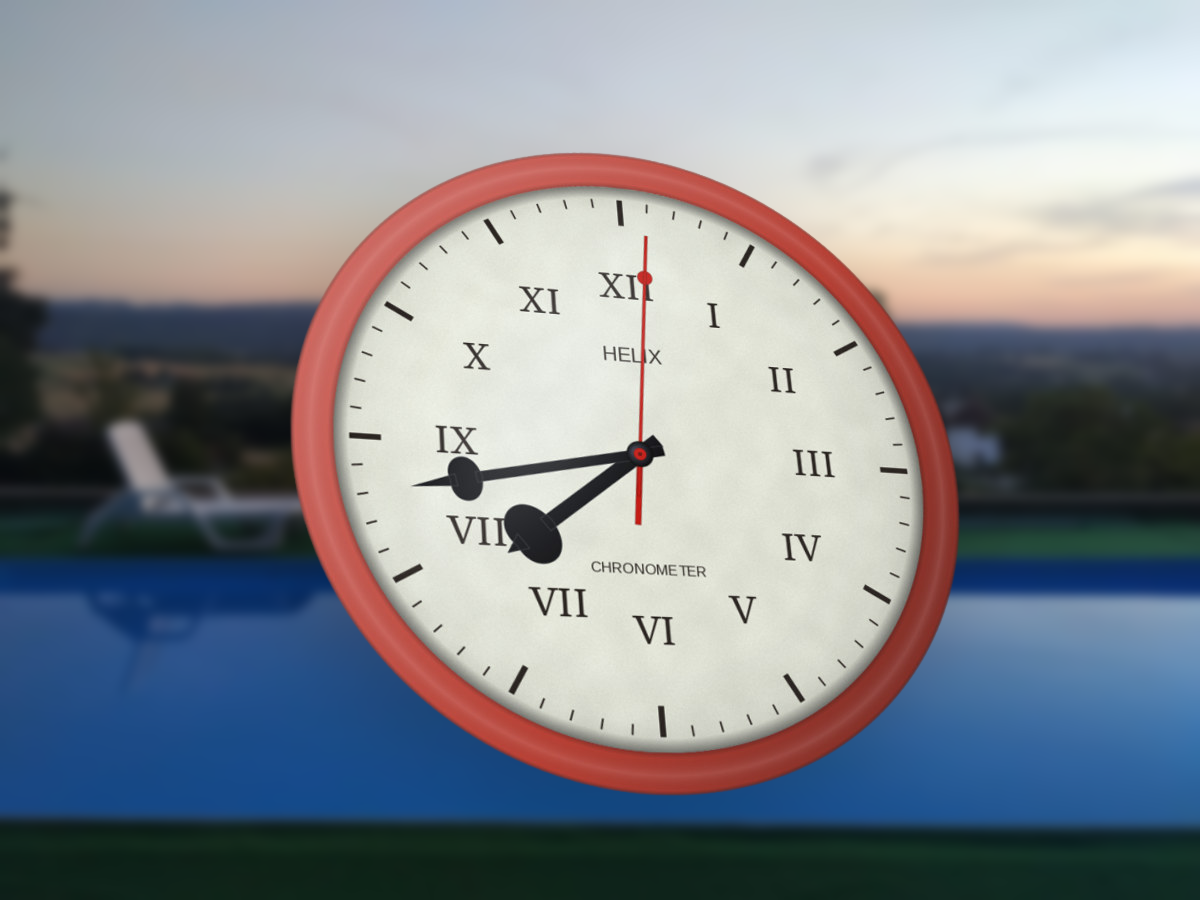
7:43:01
